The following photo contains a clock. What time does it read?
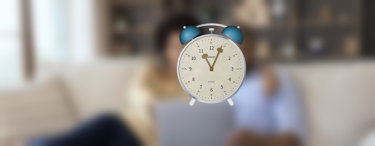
11:04
